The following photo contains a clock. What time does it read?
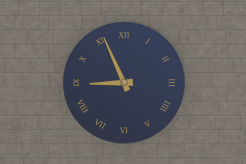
8:56
